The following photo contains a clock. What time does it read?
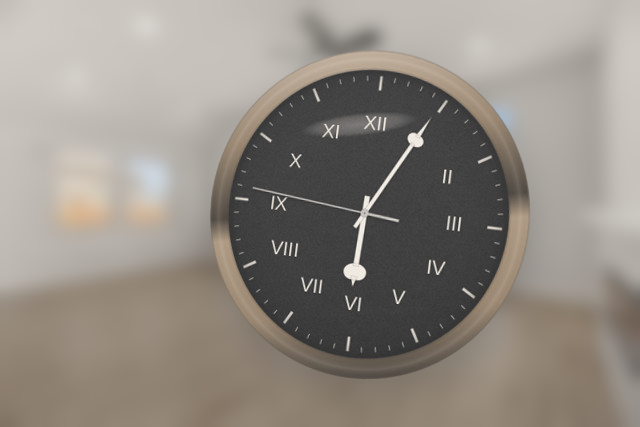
6:04:46
